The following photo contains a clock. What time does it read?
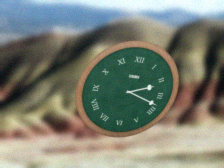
2:18
